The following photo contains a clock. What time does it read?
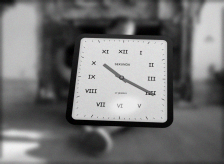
10:20
